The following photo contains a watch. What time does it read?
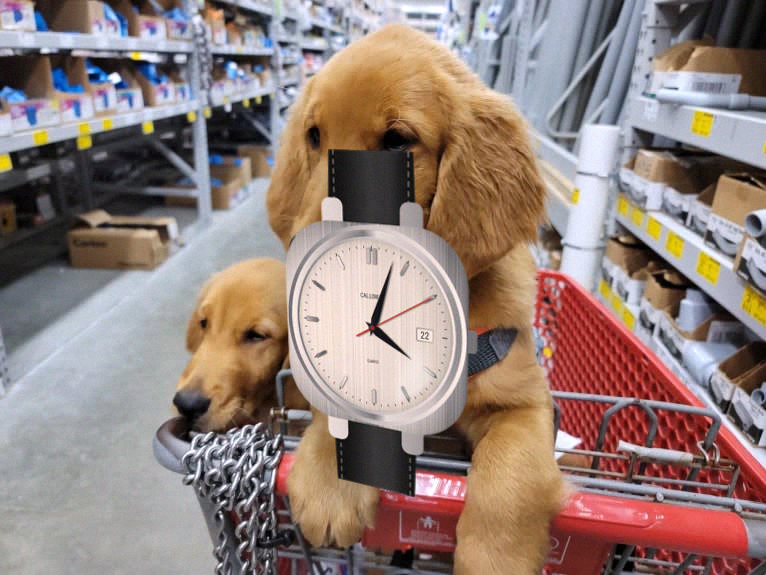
4:03:10
